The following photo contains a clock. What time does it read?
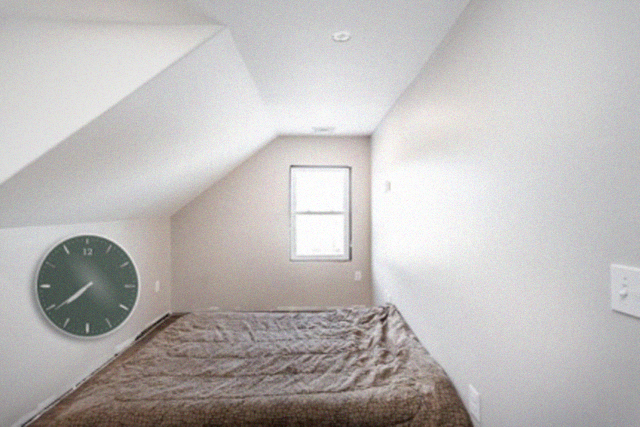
7:39
